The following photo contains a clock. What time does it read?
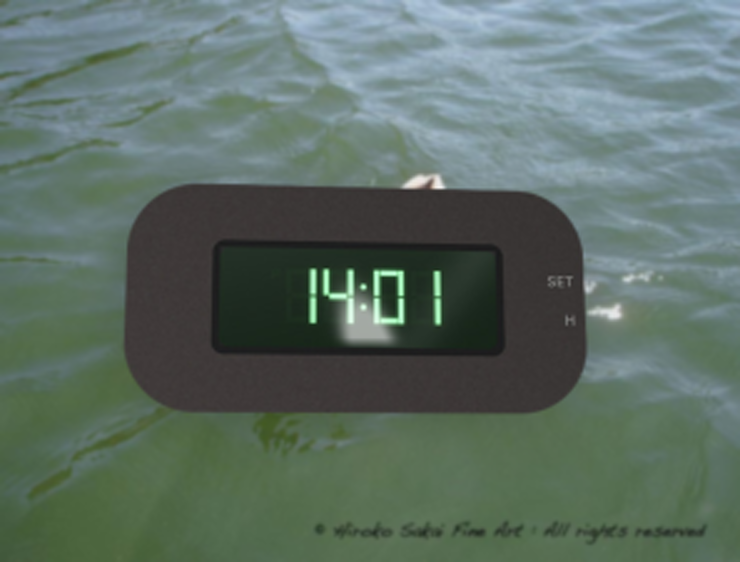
14:01
